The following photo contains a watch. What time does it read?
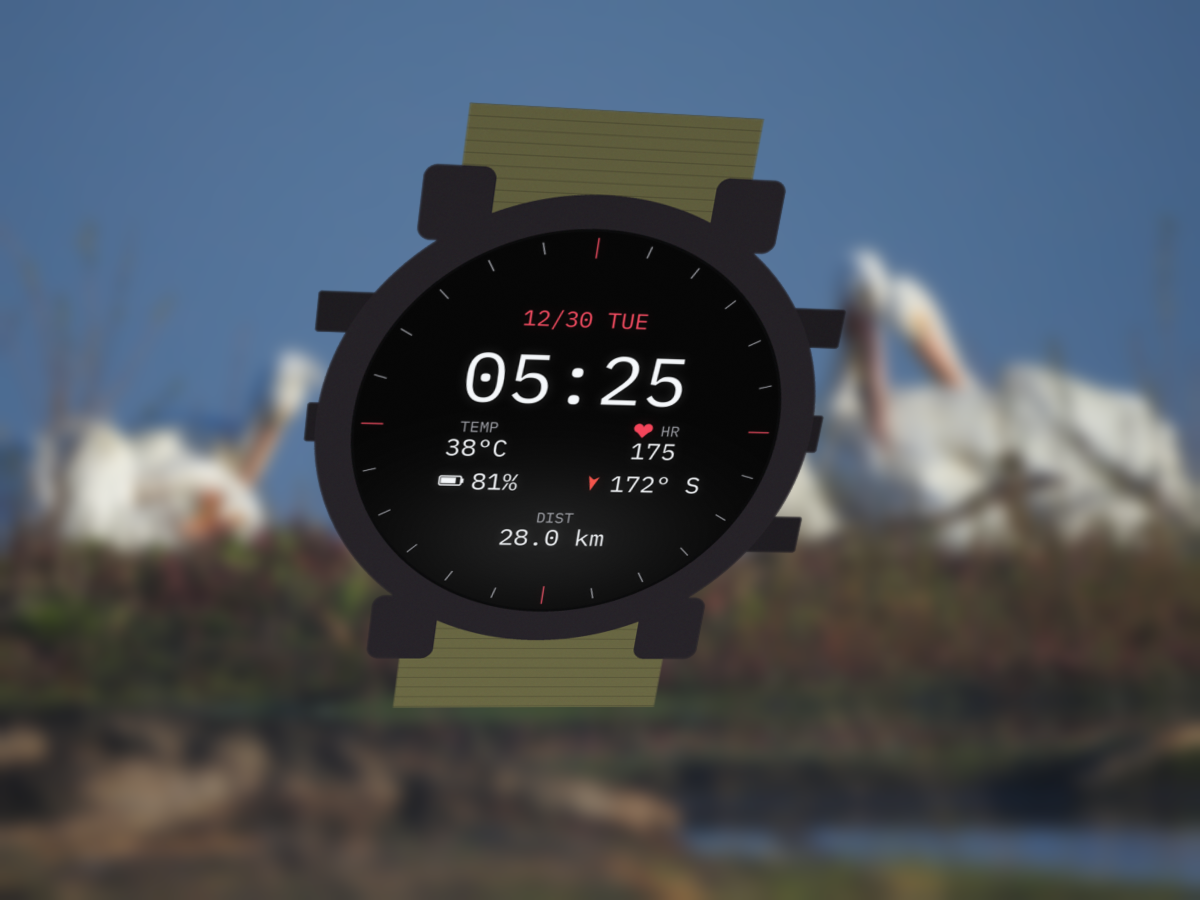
5:25
